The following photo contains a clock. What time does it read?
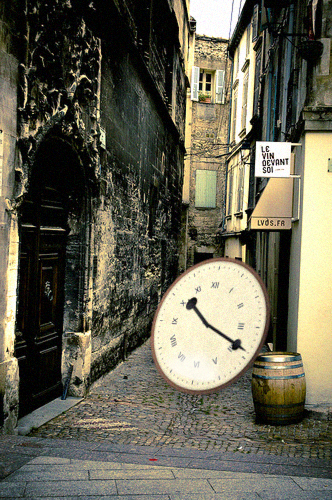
10:19
